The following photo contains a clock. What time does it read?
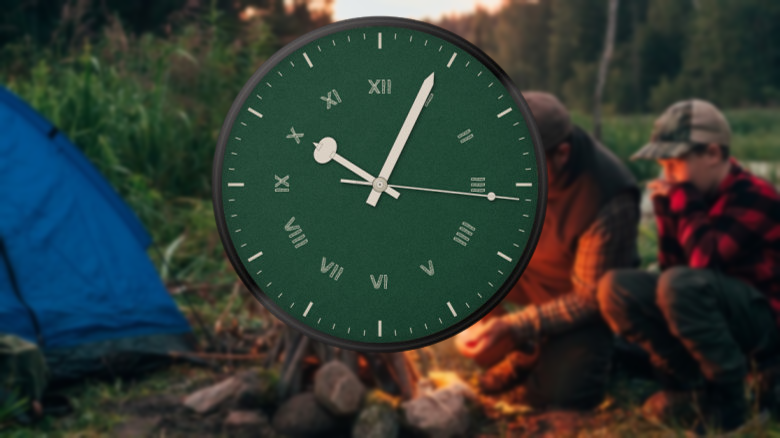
10:04:16
